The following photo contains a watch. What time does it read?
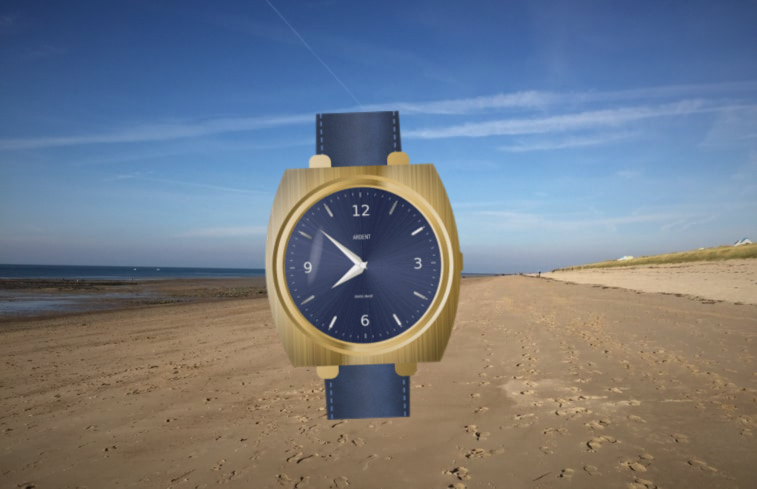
7:52
